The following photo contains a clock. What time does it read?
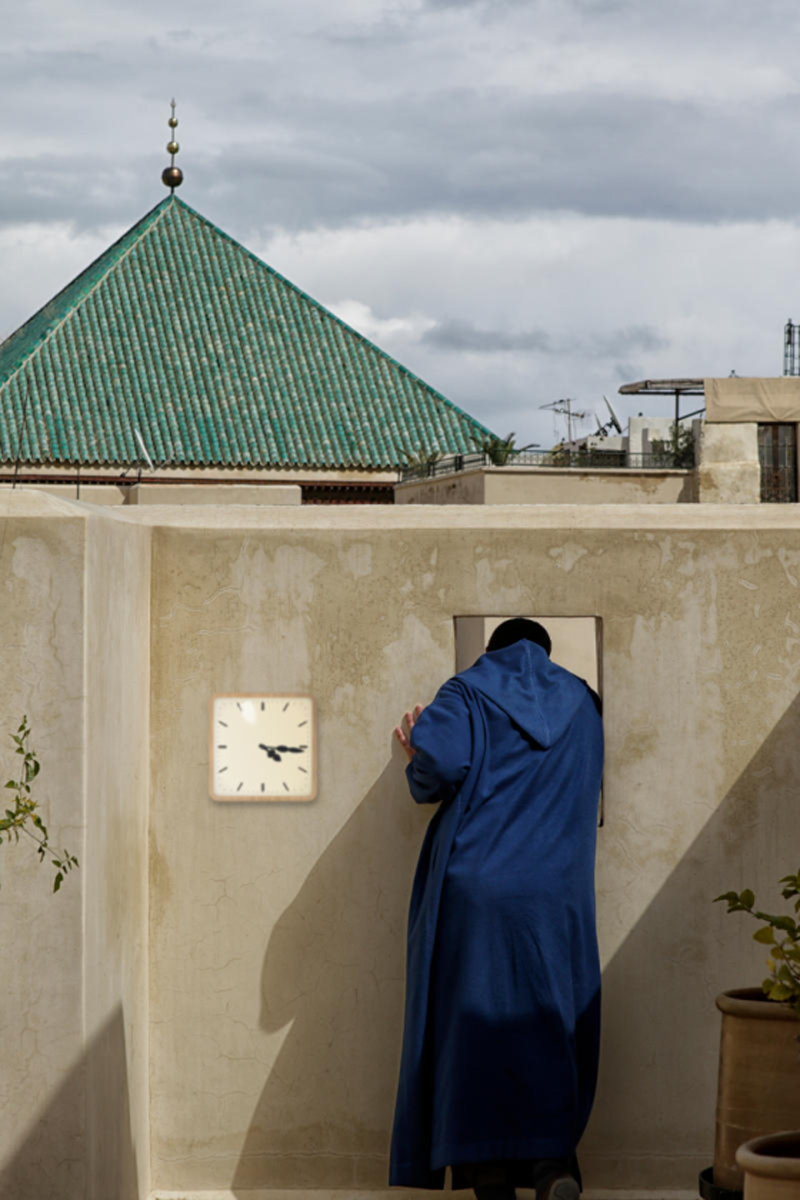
4:16
